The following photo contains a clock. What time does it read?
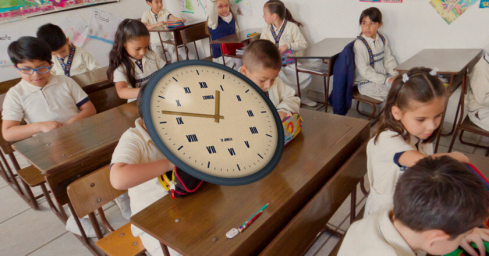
12:47
